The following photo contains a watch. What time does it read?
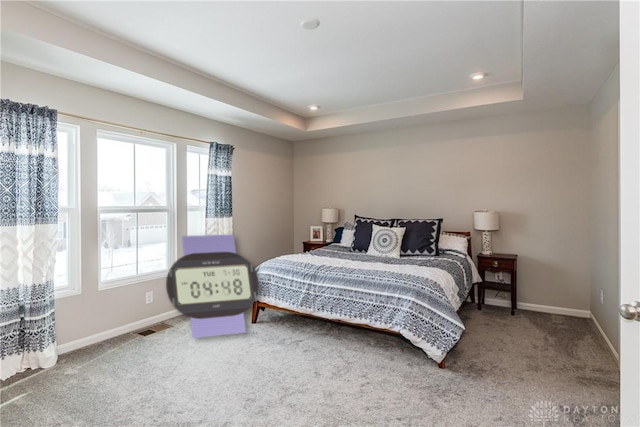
4:48
